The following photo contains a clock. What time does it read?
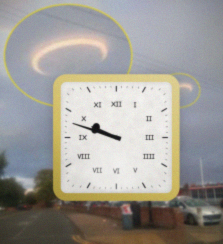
9:48
